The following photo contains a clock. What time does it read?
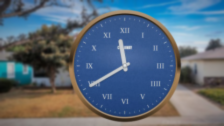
11:40
